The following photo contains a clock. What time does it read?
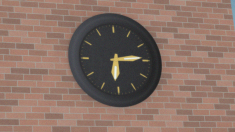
6:14
